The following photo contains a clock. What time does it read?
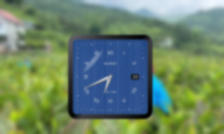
6:41
